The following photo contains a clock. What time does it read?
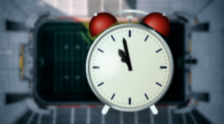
10:58
